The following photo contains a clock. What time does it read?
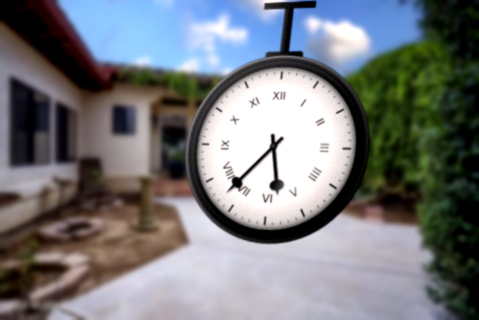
5:37
